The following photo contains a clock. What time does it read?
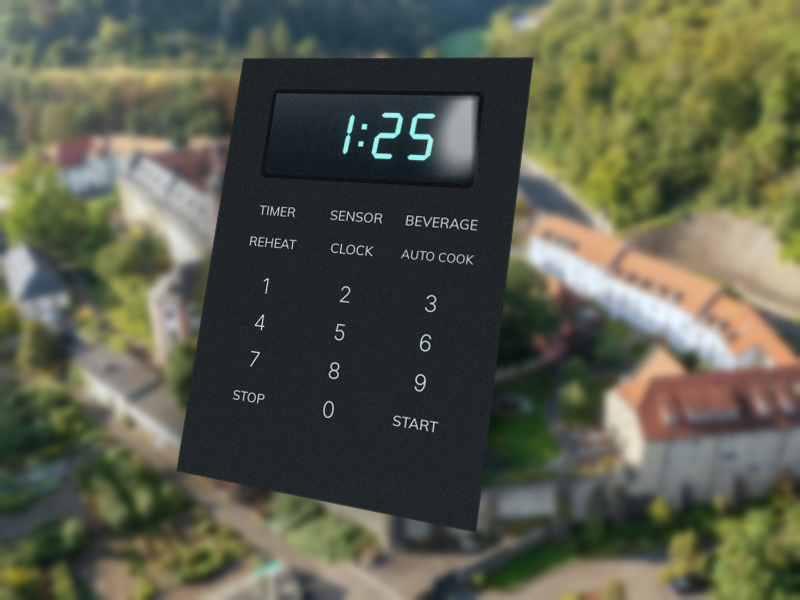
1:25
